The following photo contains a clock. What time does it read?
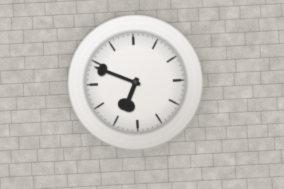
6:49
